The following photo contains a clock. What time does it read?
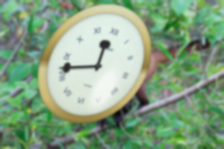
11:42
